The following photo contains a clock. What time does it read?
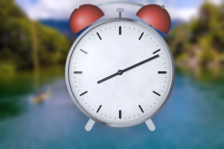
8:11
